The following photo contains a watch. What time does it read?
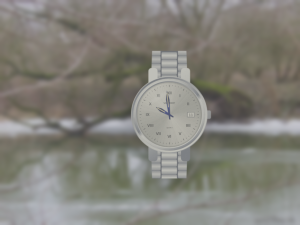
9:59
